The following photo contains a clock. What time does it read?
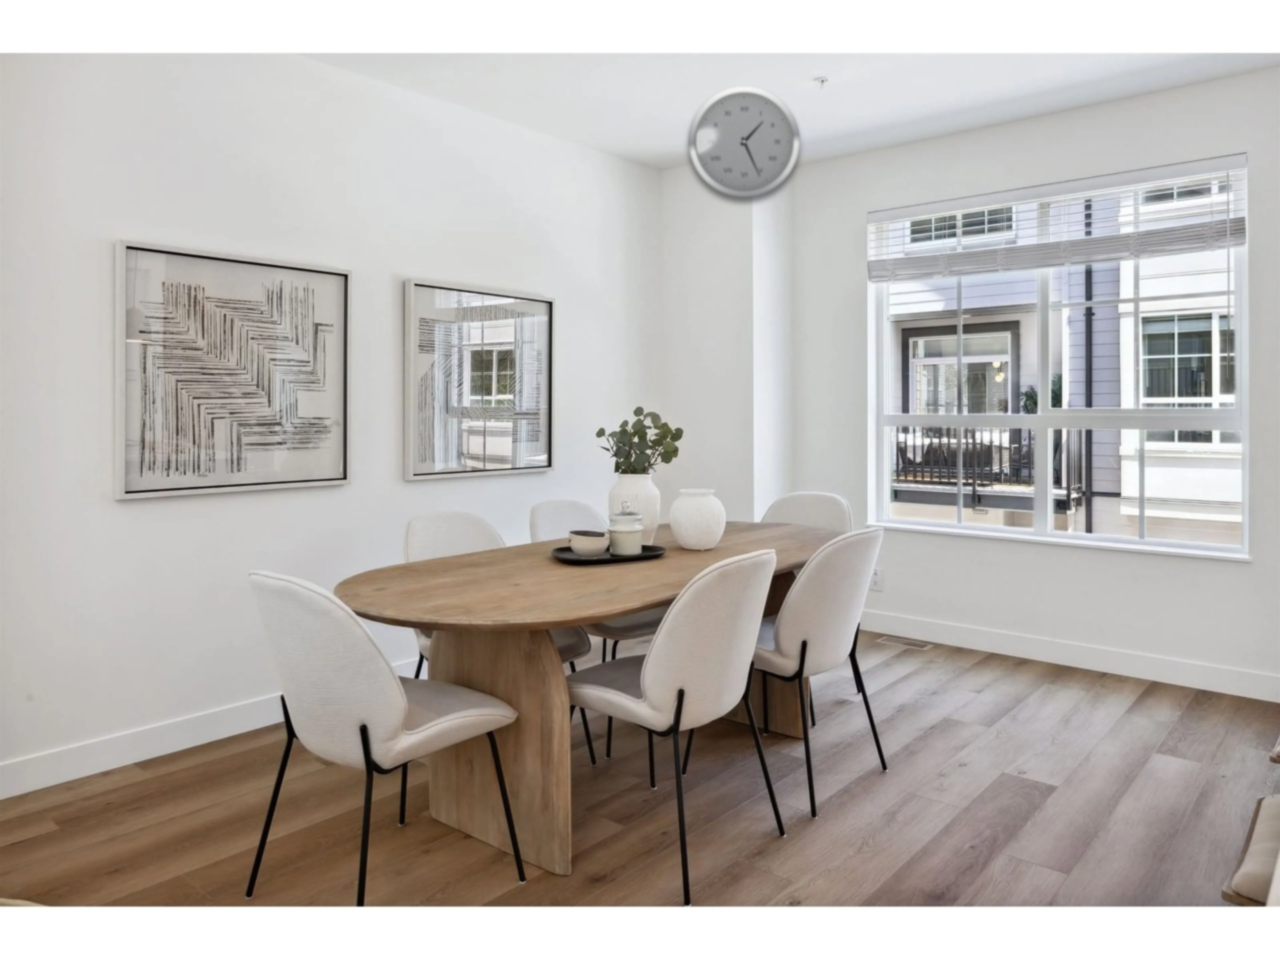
1:26
